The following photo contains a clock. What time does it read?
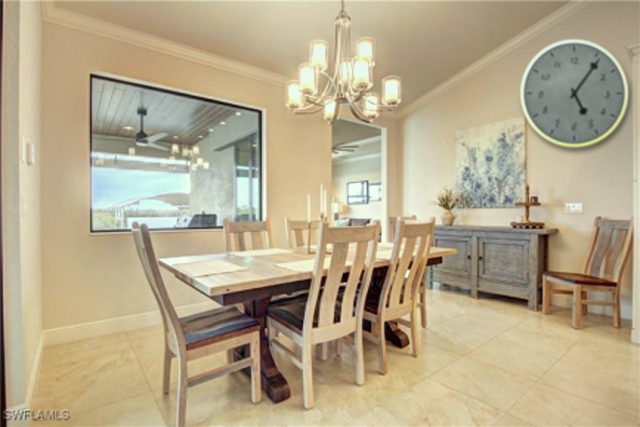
5:06
